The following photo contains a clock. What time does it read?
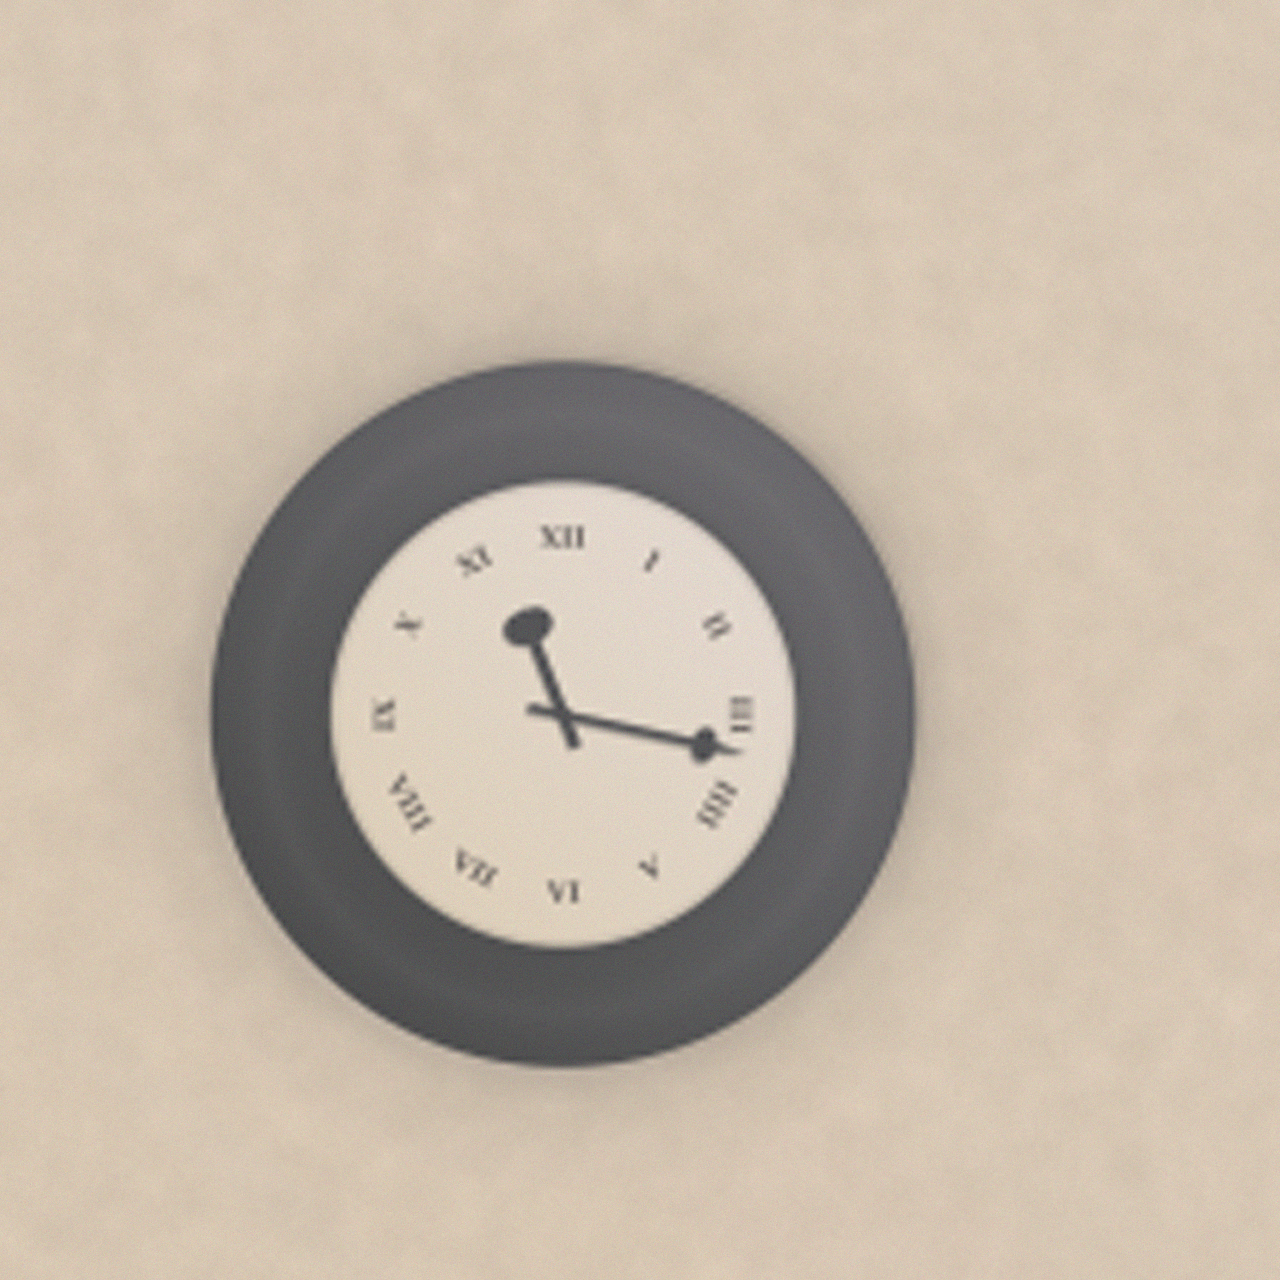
11:17
